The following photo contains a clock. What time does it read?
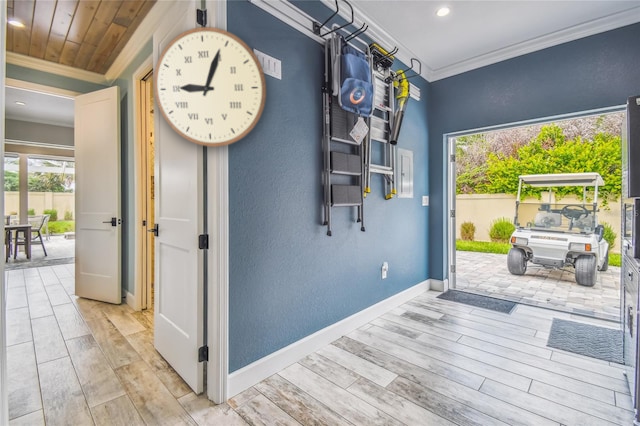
9:04
